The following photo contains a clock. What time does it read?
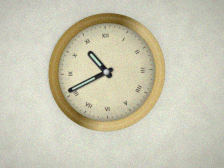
10:41
